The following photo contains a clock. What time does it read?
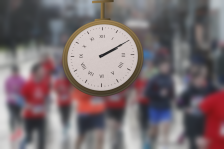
2:10
